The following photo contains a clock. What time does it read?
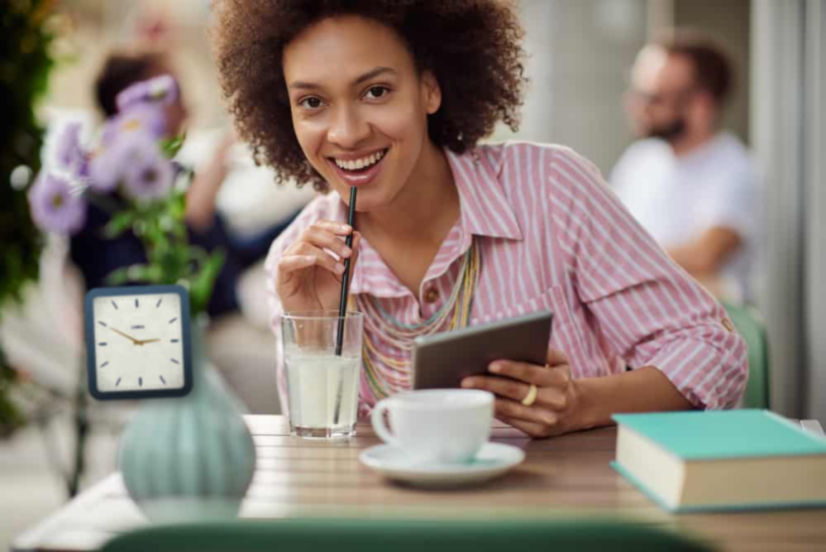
2:50
